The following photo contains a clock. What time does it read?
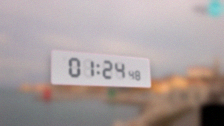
1:24
